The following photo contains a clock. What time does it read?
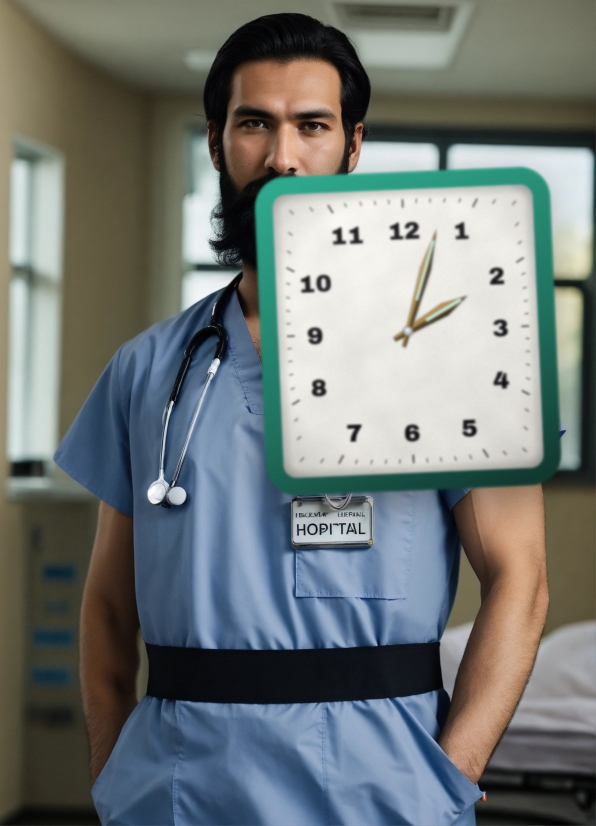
2:03
